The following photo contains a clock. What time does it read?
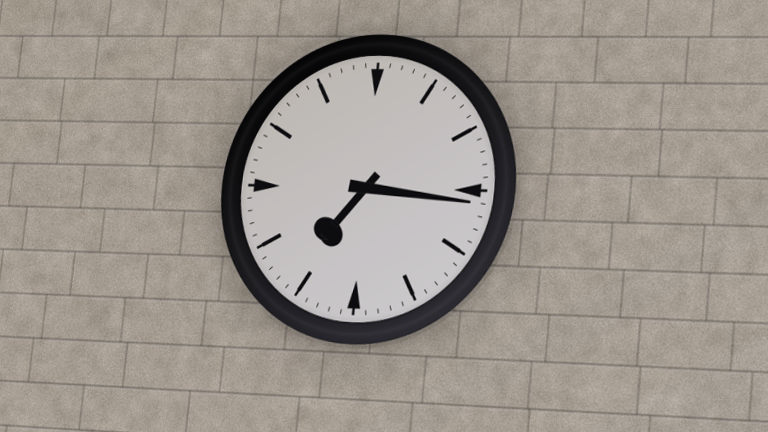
7:16
